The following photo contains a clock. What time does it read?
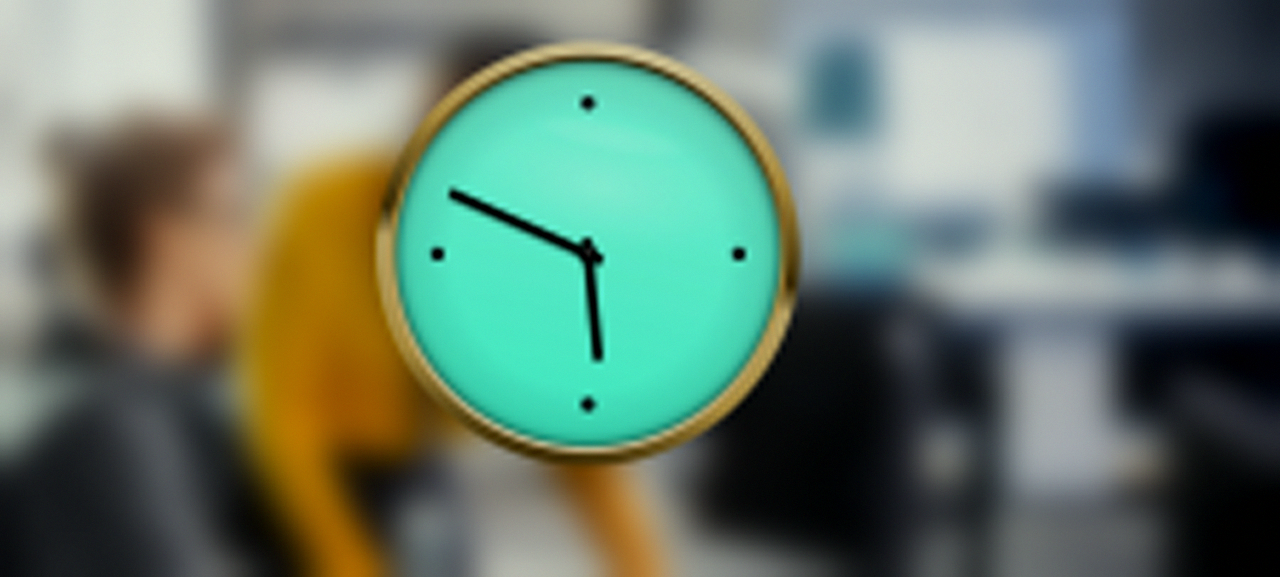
5:49
